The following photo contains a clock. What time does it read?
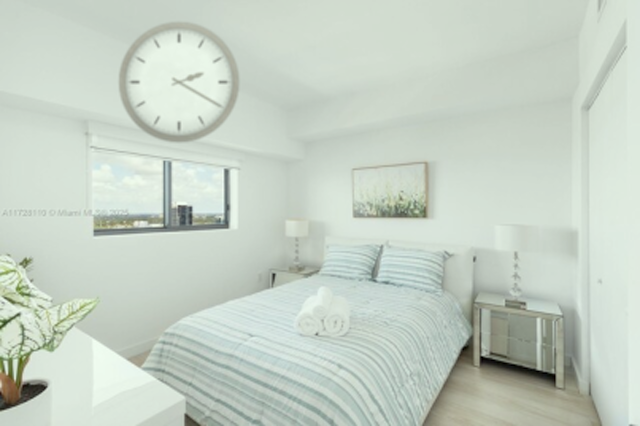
2:20
